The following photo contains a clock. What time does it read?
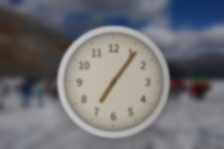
7:06
